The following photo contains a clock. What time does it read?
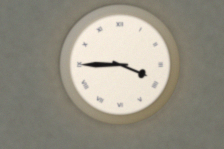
3:45
